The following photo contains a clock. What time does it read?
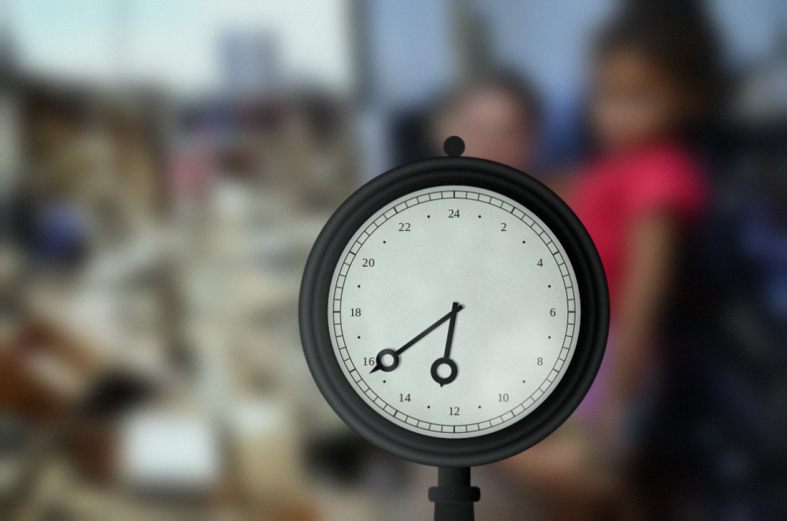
12:39
